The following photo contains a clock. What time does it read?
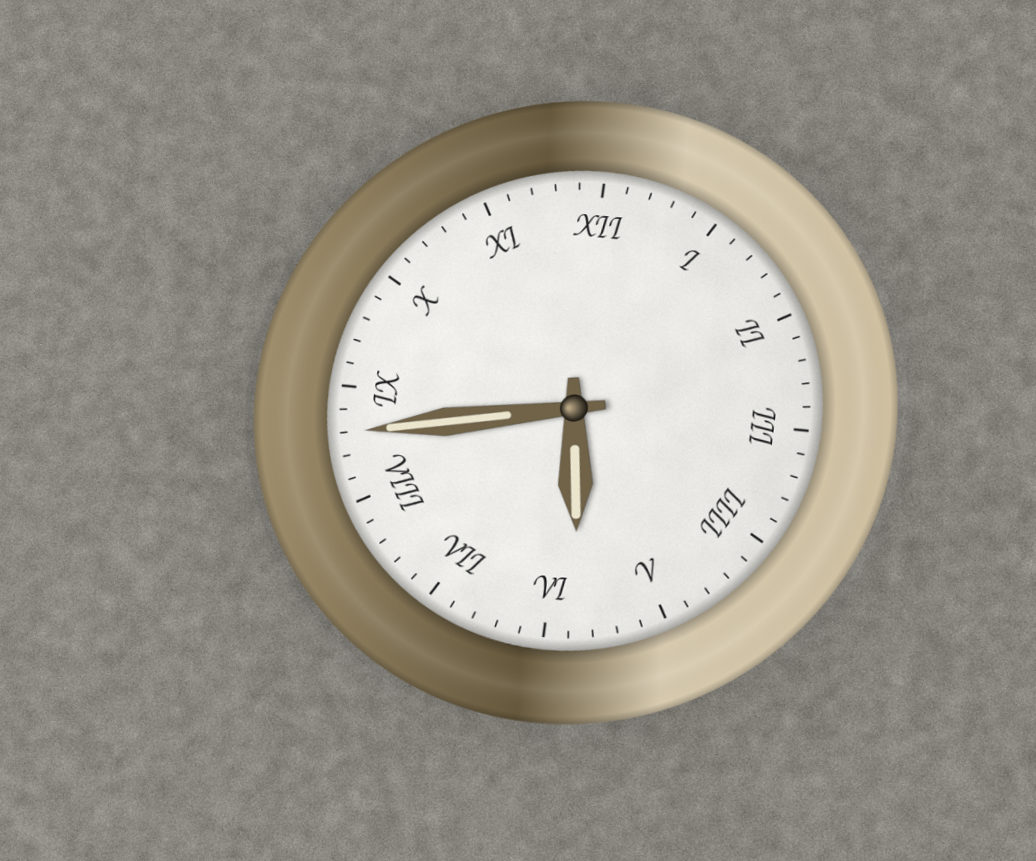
5:43
